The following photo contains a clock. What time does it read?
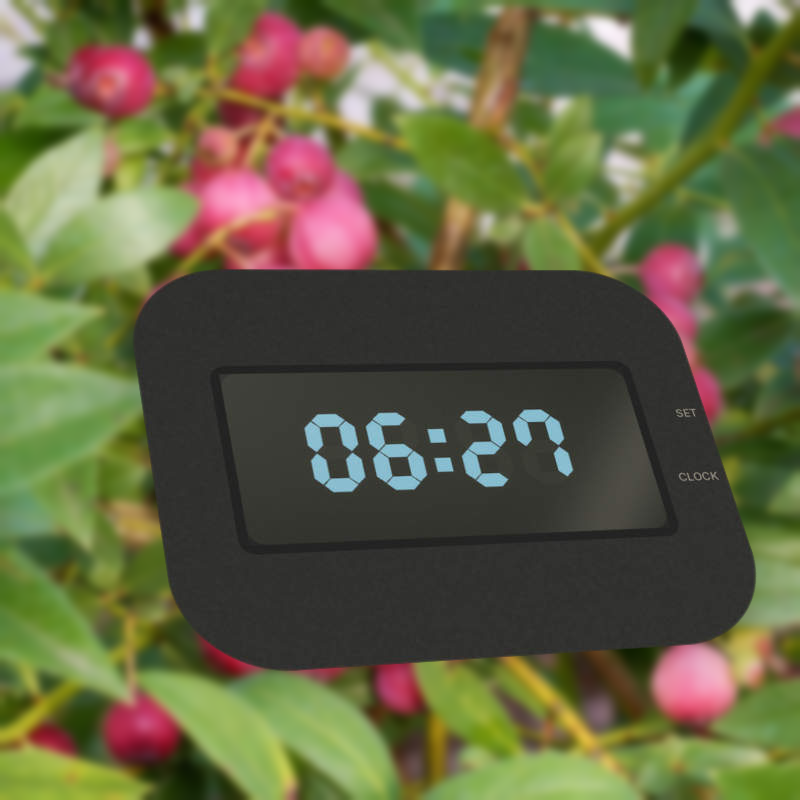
6:27
